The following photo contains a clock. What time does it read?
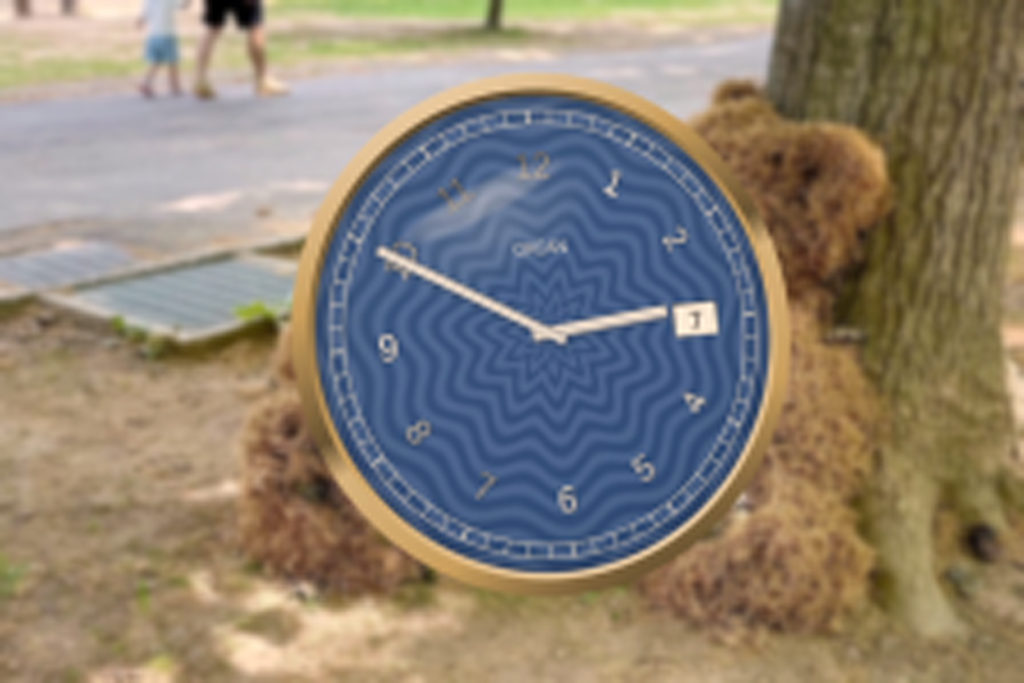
2:50
